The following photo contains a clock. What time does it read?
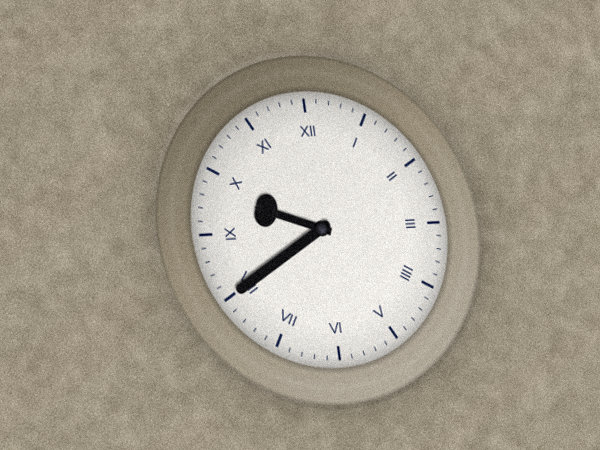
9:40
